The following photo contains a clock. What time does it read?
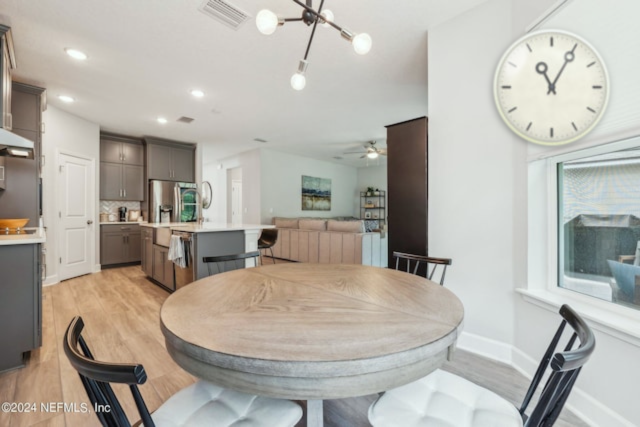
11:05
